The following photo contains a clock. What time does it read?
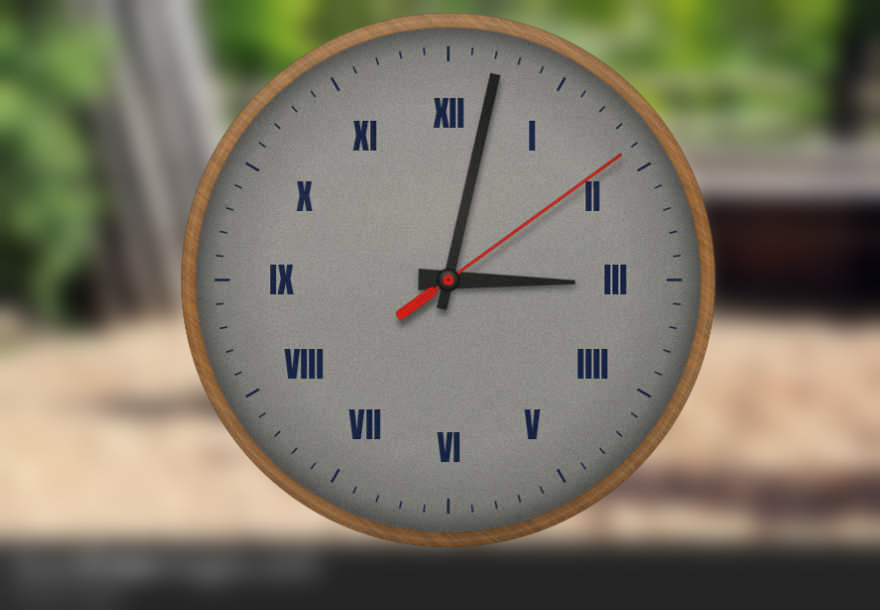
3:02:09
